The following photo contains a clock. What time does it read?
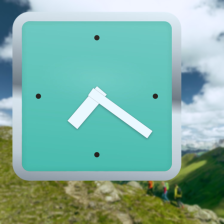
7:21
